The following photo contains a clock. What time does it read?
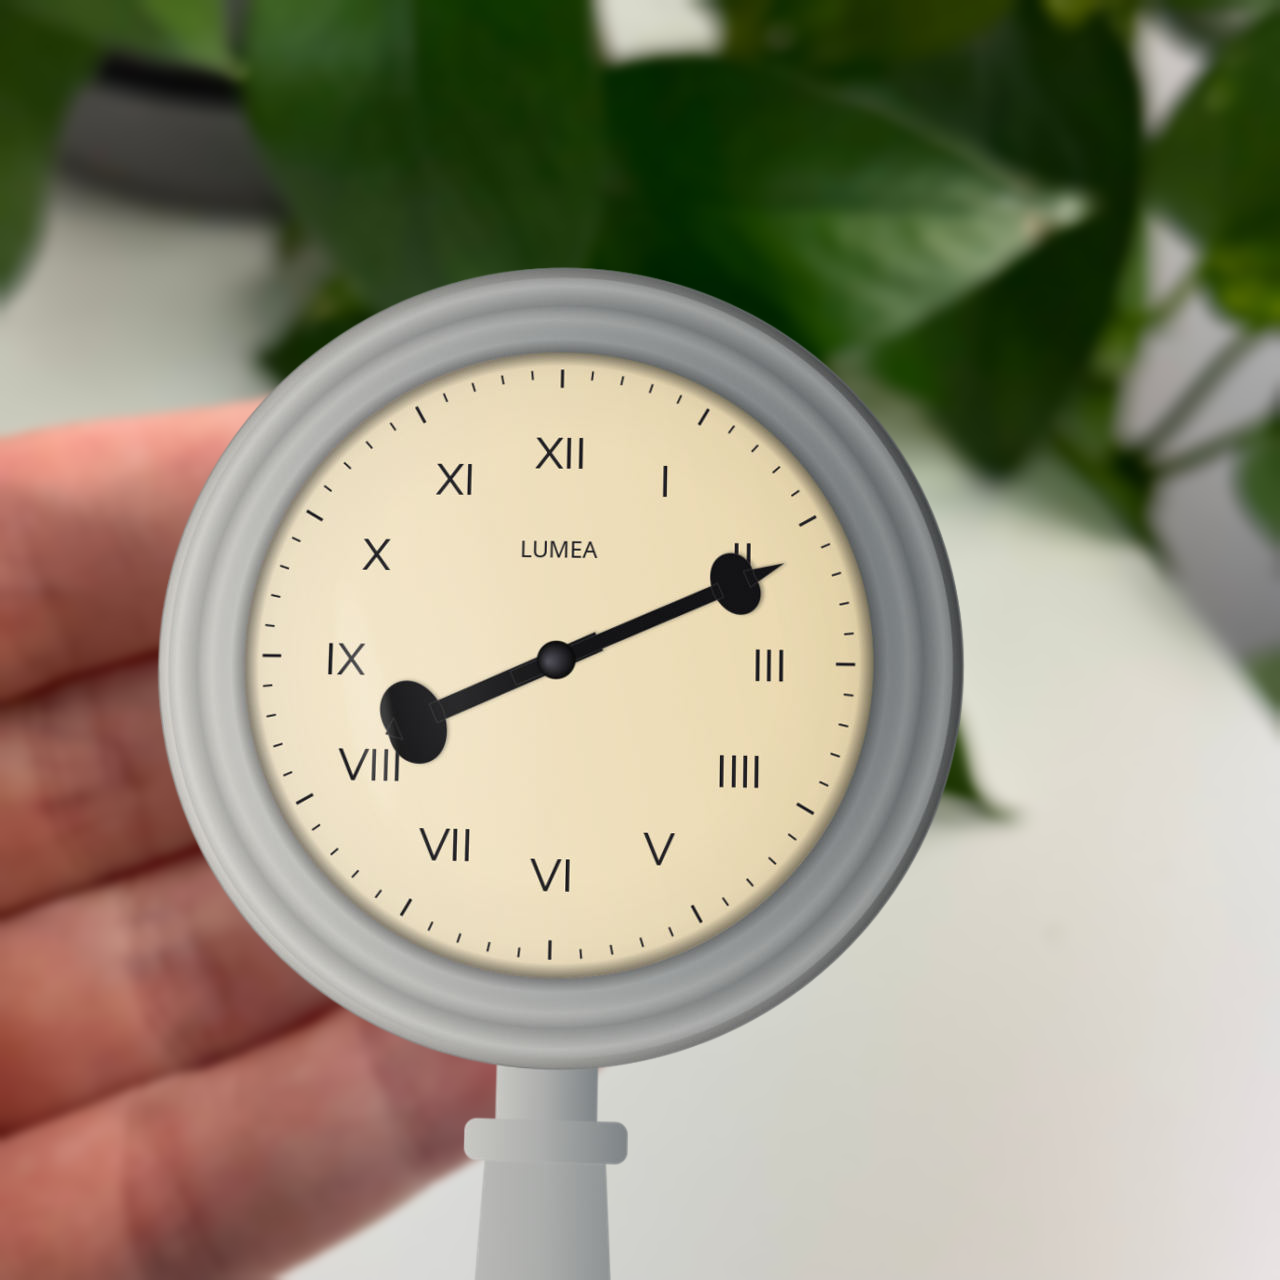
8:11
